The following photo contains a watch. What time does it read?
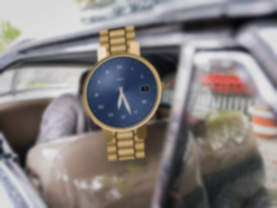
6:27
